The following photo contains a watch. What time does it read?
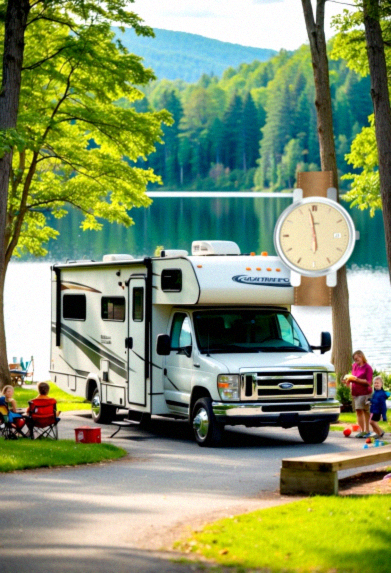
5:58
